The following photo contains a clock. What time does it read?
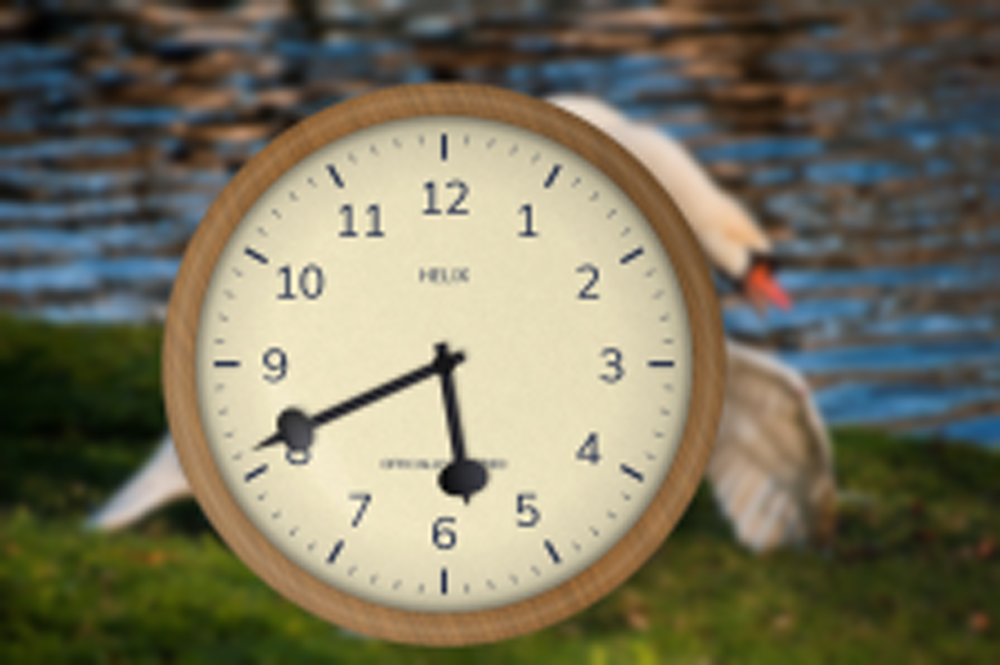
5:41
